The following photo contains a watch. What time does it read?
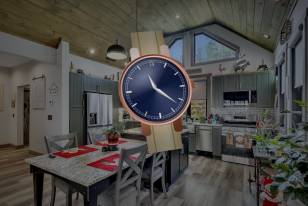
11:22
